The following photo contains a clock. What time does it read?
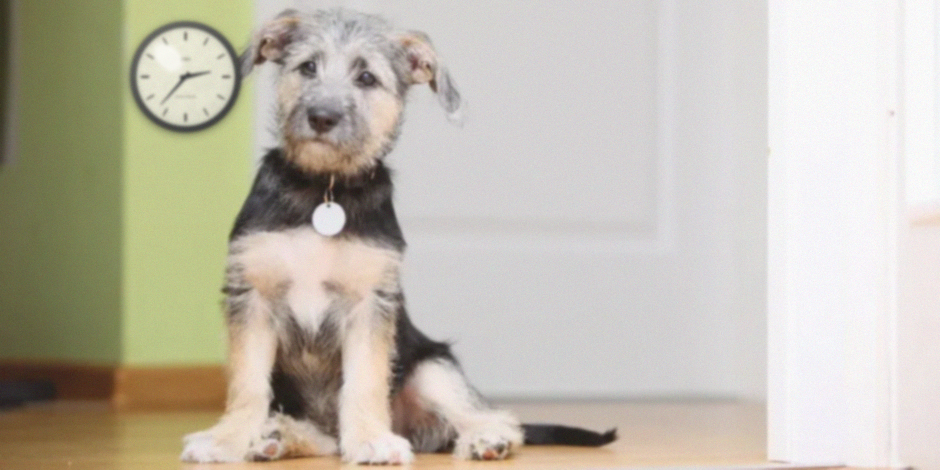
2:37
